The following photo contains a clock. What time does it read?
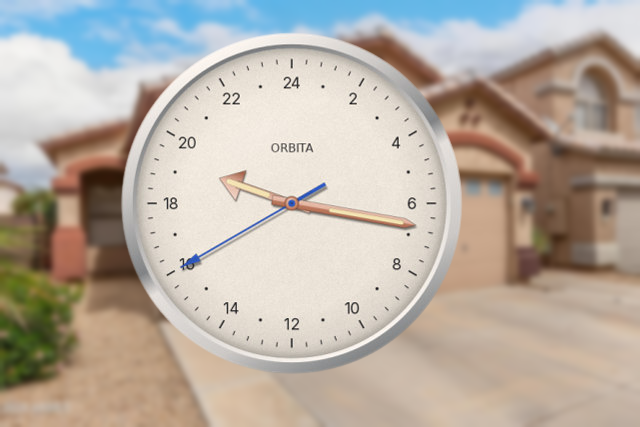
19:16:40
